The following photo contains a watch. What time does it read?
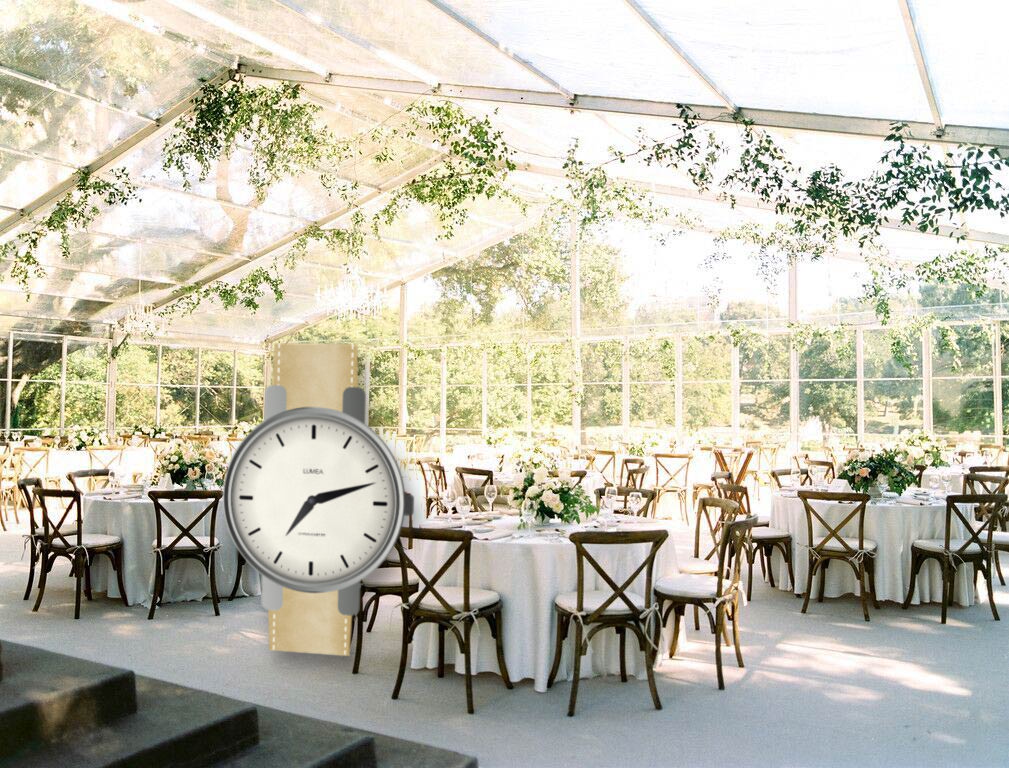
7:12
